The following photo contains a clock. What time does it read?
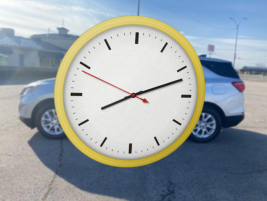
8:11:49
